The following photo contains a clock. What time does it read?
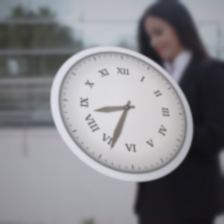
8:34
